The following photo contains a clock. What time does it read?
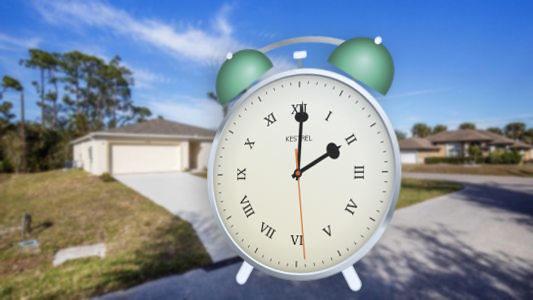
2:00:29
